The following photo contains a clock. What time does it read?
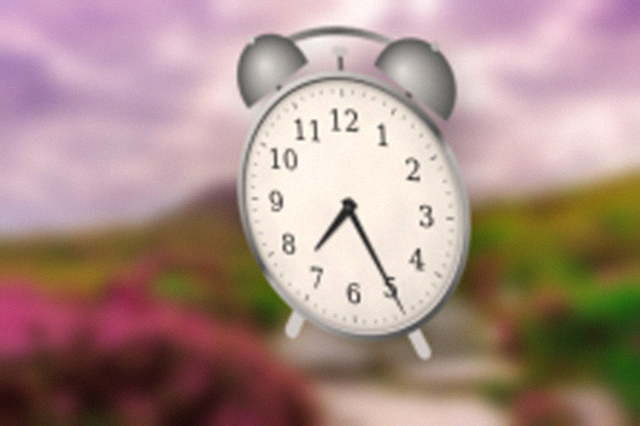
7:25
